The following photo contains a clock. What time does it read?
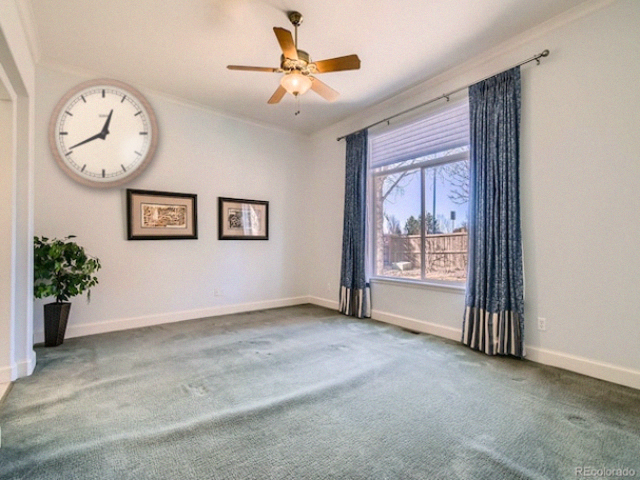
12:41
